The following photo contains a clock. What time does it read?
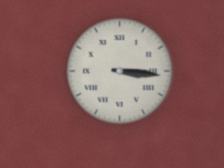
3:16
